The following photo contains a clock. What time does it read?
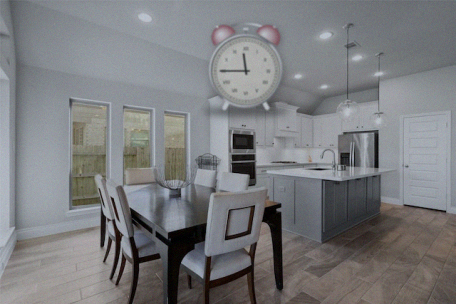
11:45
